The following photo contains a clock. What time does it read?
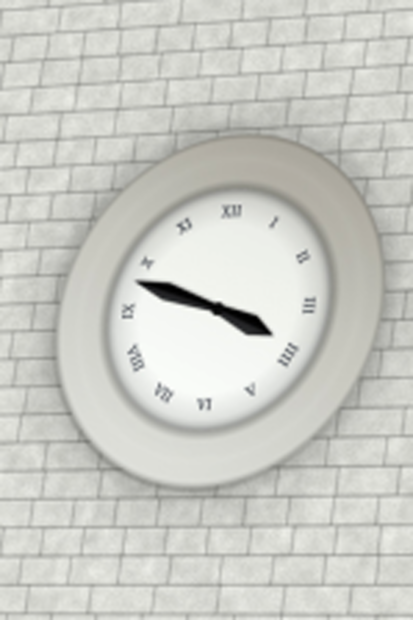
3:48
